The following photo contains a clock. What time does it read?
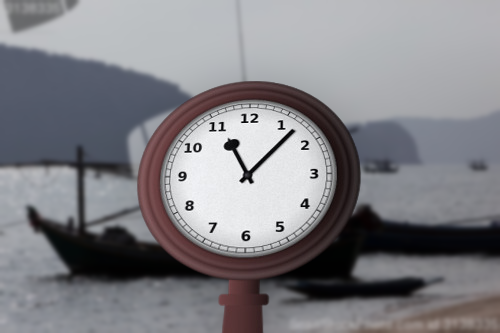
11:07
